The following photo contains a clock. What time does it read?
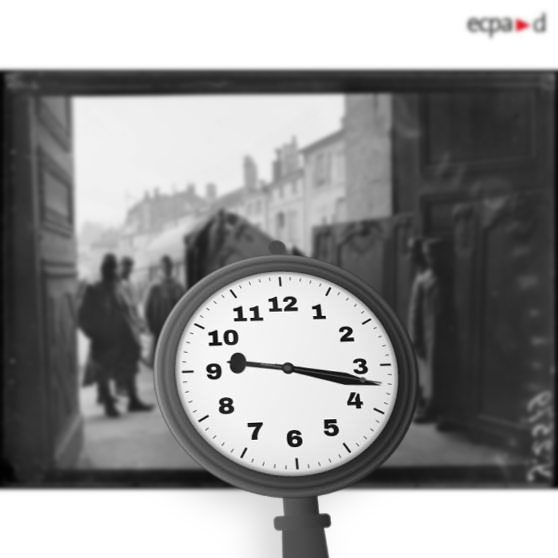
9:17:17
